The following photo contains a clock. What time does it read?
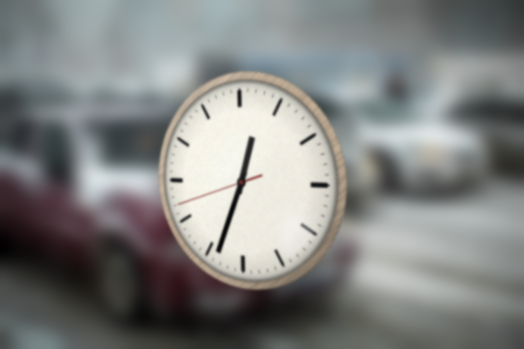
12:33:42
